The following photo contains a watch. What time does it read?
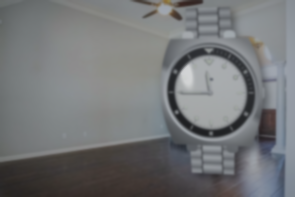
11:45
